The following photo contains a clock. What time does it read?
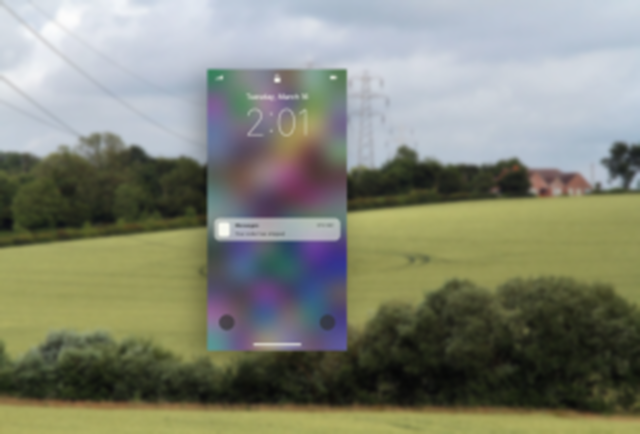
2:01
